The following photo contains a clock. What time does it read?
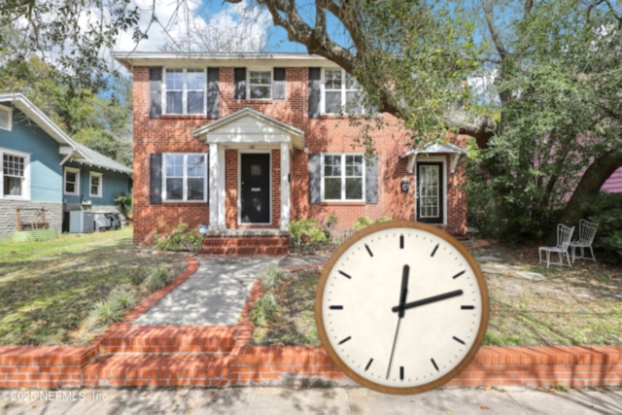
12:12:32
